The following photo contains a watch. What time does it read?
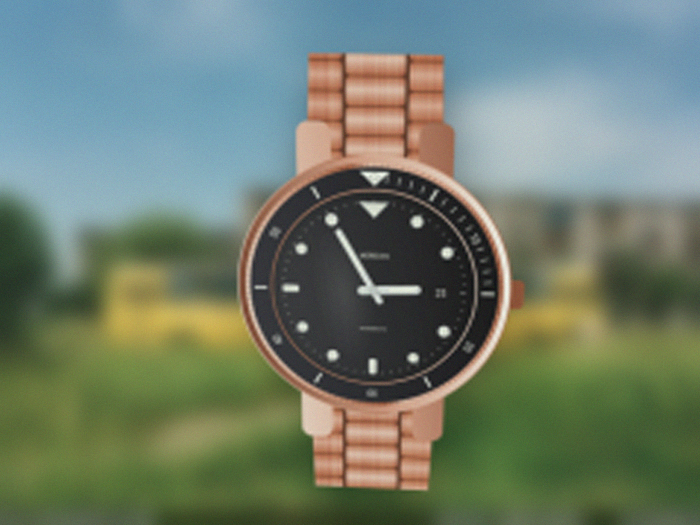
2:55
